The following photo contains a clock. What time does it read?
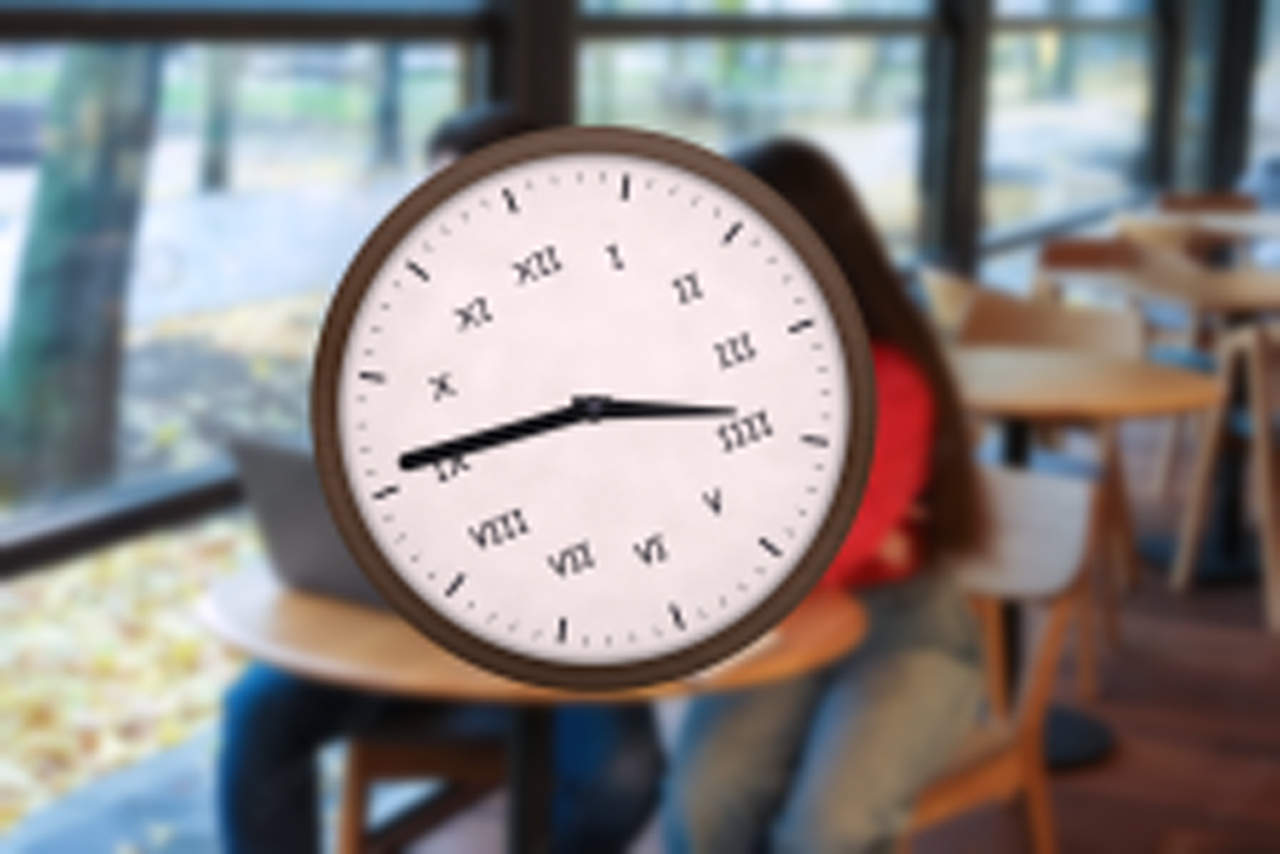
3:46
